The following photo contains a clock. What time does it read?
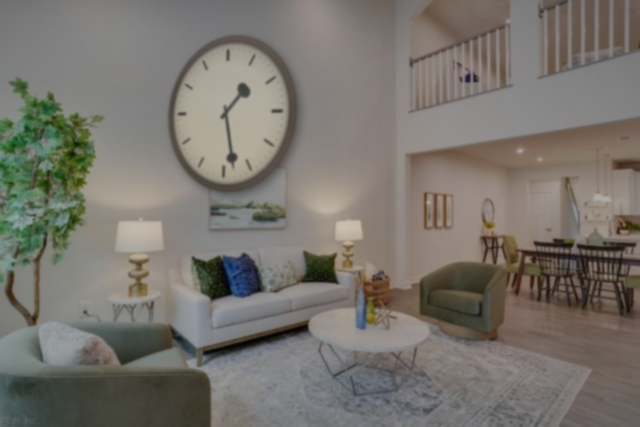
1:28
